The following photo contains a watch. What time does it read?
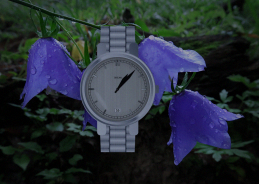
1:07
